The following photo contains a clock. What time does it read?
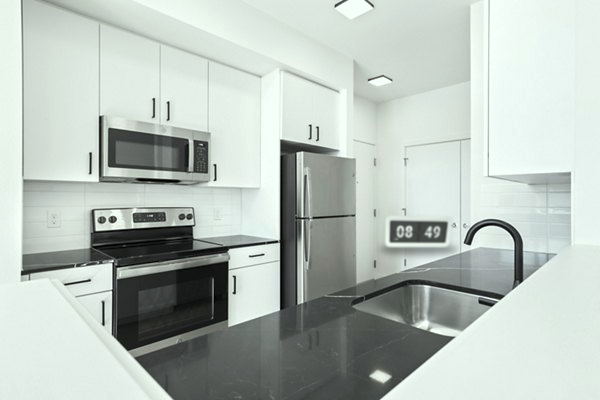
8:49
